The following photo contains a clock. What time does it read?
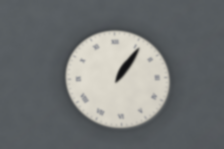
1:06
